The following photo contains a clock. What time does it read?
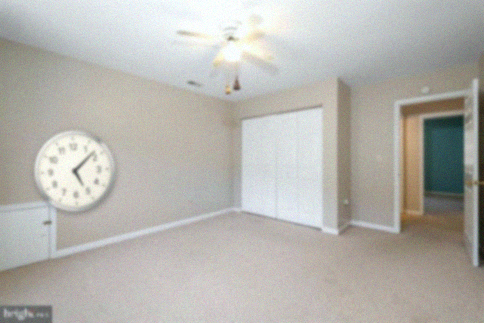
5:08
